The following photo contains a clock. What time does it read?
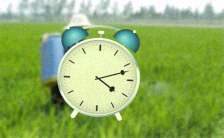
4:12
